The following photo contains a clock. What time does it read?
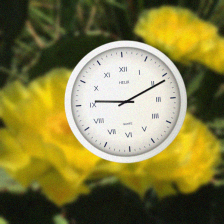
9:11
